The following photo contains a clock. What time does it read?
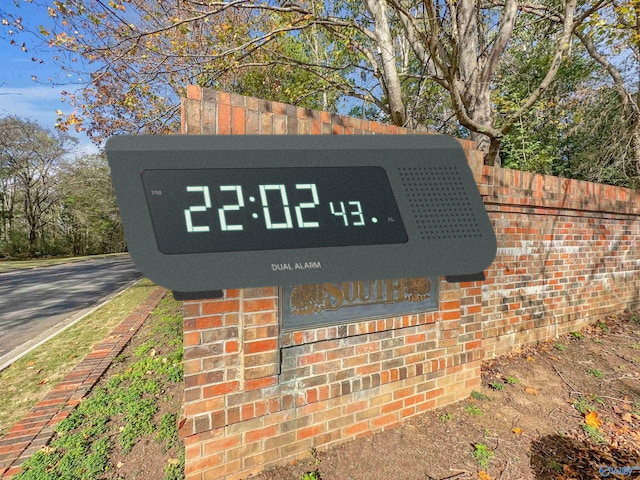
22:02:43
